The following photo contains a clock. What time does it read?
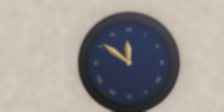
11:51
